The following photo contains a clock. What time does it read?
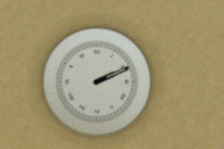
2:11
